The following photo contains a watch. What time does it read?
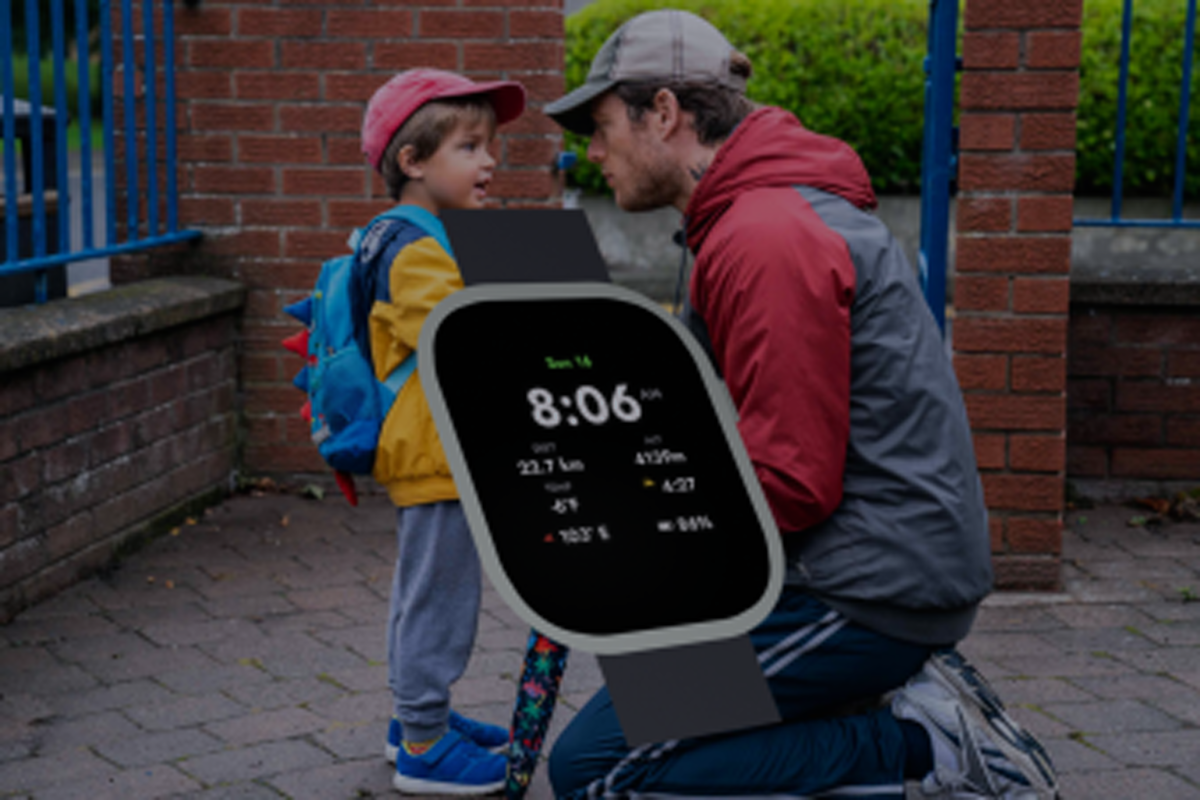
8:06
